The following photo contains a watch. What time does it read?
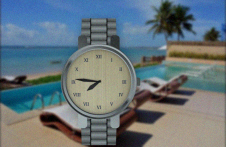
7:46
